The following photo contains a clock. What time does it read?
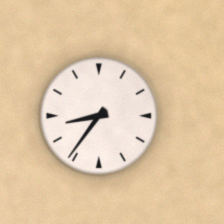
8:36
